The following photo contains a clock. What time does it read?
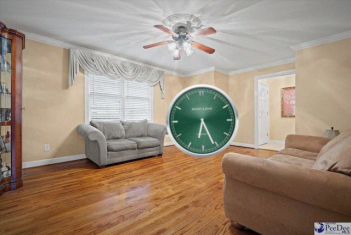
6:26
